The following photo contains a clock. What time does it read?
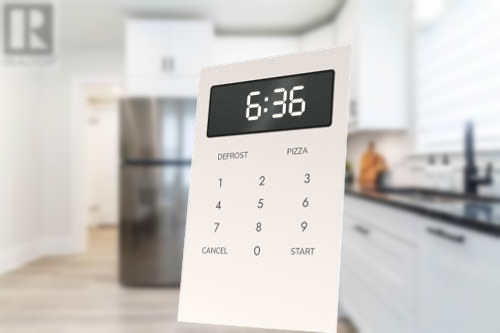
6:36
